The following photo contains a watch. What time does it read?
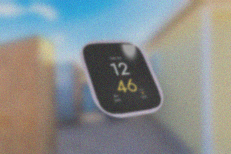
12:46
